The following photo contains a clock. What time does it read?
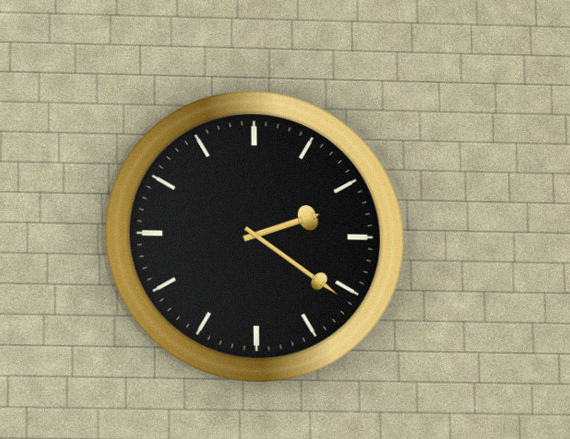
2:21
